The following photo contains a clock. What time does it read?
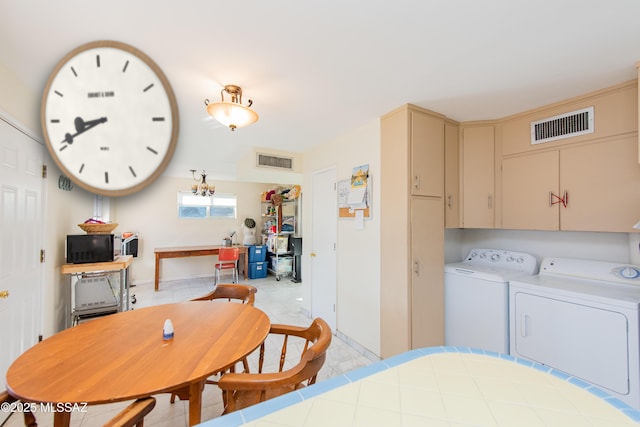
8:41
